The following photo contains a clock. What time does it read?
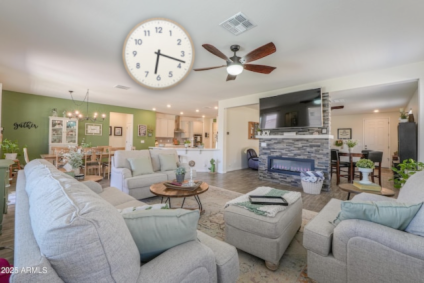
6:18
